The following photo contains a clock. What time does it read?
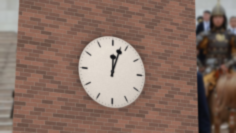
12:03
